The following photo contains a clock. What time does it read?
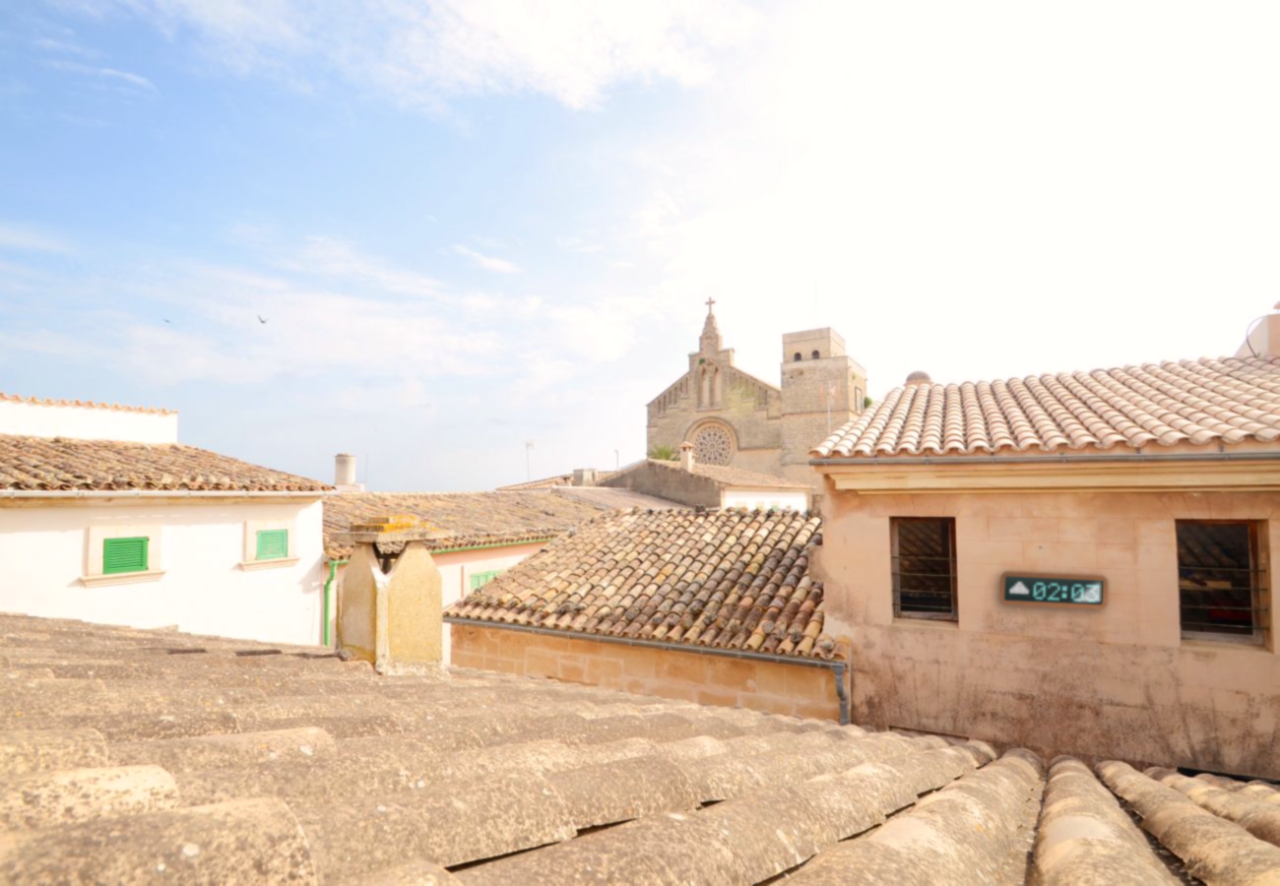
2:03
